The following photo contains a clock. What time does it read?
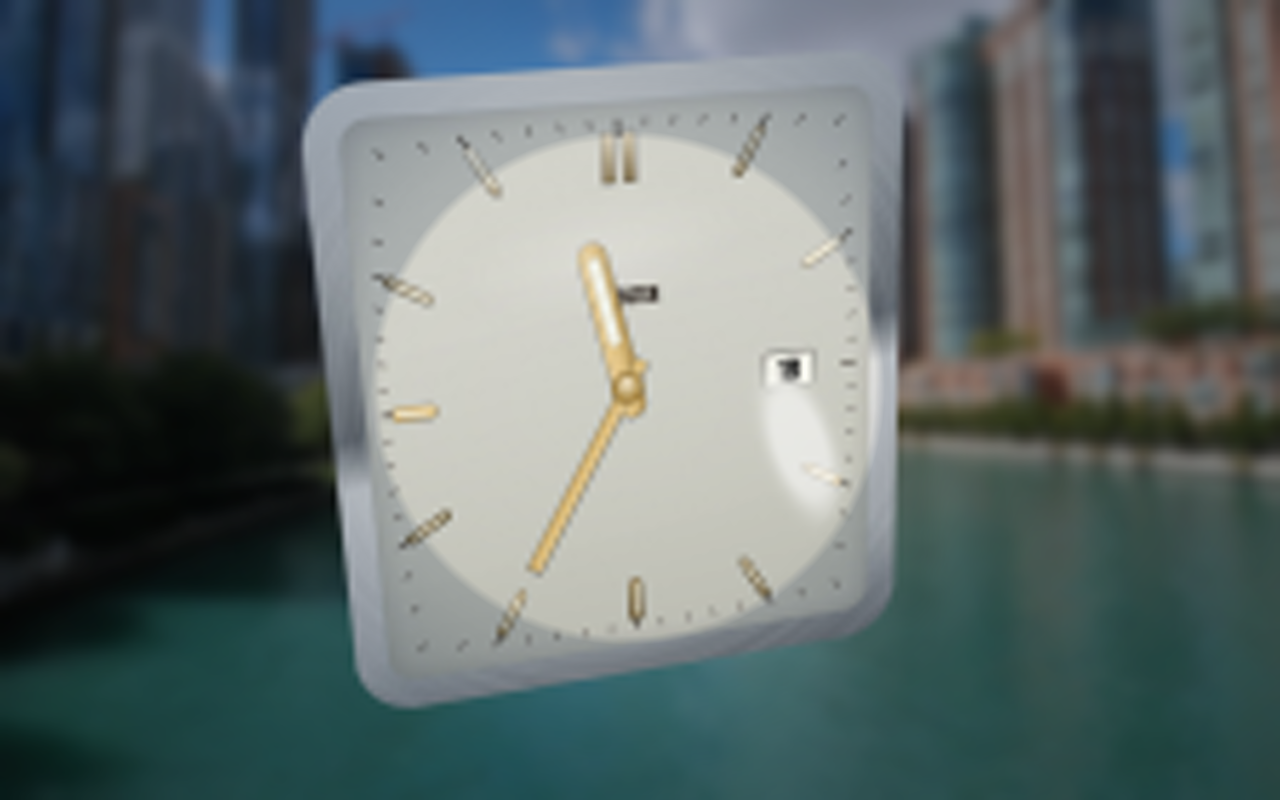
11:35
